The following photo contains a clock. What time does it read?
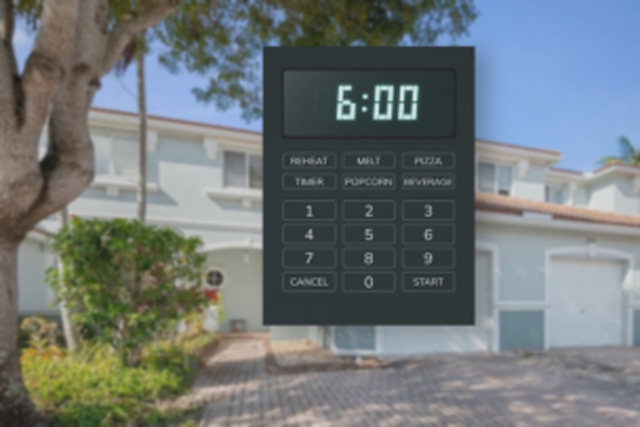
6:00
